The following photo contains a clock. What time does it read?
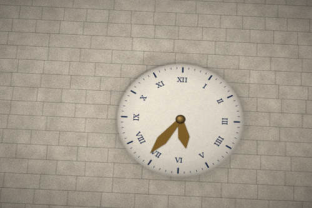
5:36
